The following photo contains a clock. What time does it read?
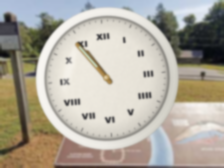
10:54
